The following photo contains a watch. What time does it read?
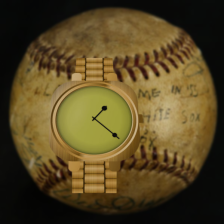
1:22
